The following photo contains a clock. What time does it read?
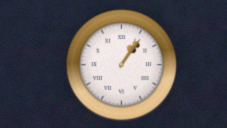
1:06
